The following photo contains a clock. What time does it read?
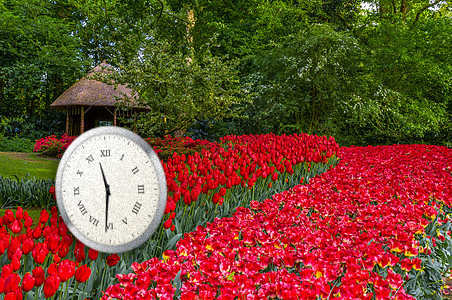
11:31
